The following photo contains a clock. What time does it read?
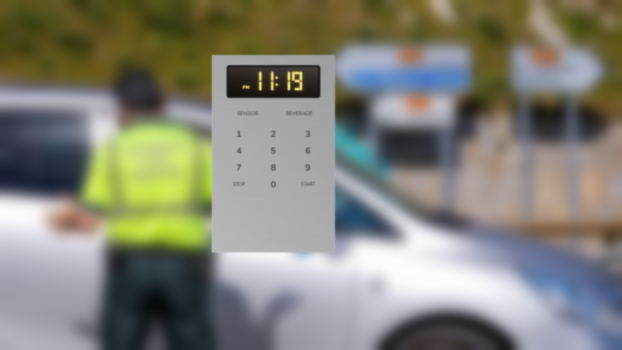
11:19
